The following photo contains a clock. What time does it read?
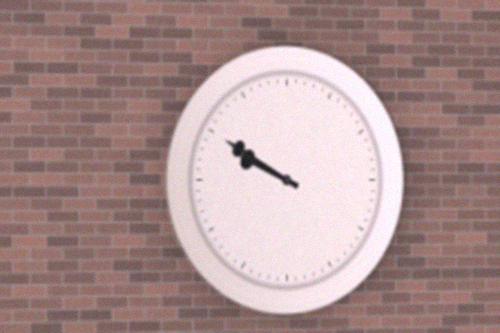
9:50
